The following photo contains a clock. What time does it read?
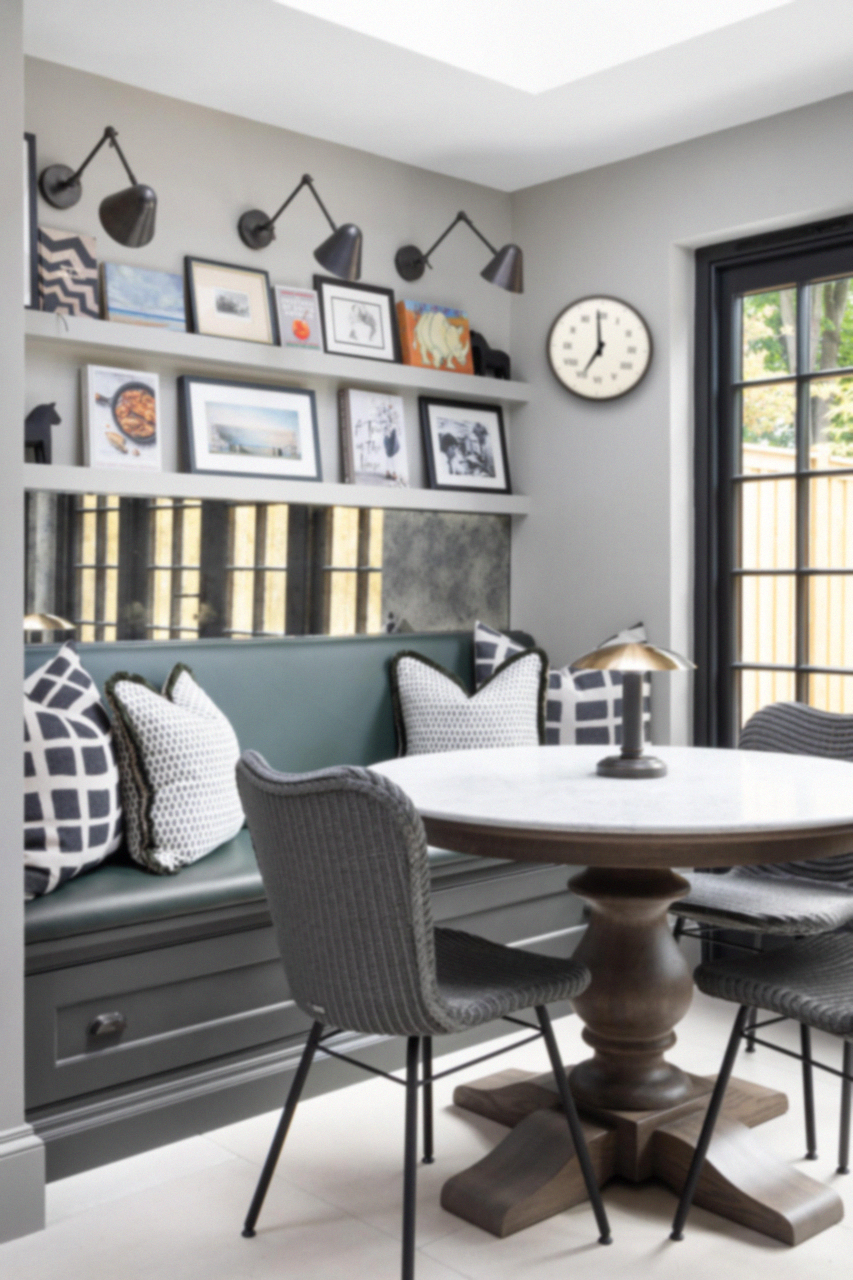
6:59
